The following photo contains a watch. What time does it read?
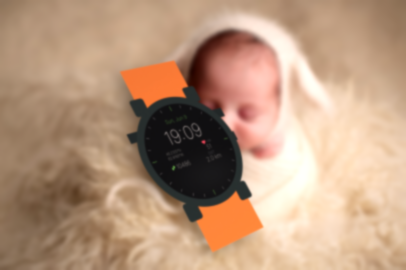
19:09
